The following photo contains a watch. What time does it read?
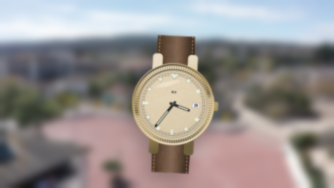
3:36
